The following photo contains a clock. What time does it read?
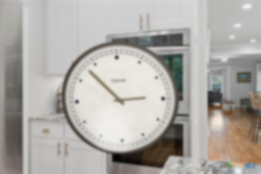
2:53
